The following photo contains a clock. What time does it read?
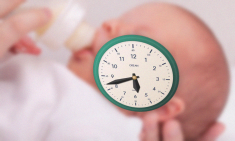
5:42
